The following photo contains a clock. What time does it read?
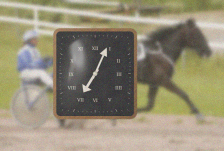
7:04
